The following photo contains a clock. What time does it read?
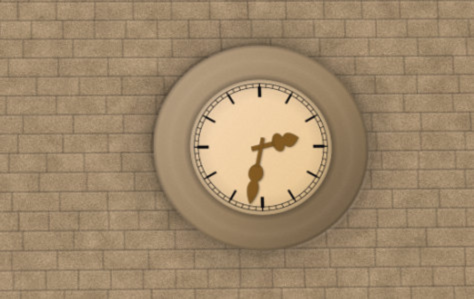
2:32
